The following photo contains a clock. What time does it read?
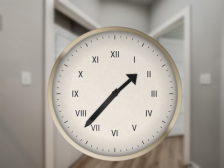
1:37
